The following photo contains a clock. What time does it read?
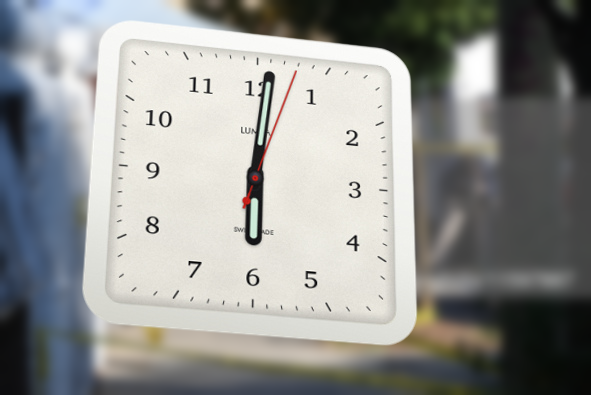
6:01:03
